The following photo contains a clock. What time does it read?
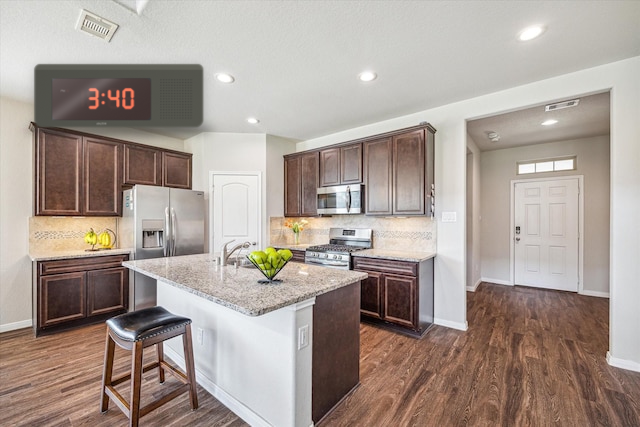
3:40
